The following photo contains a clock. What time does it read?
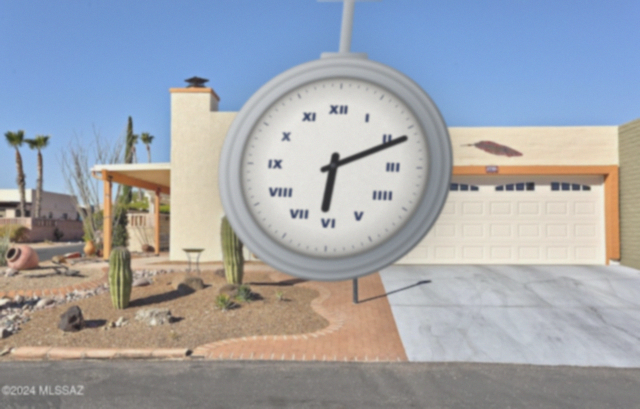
6:11
